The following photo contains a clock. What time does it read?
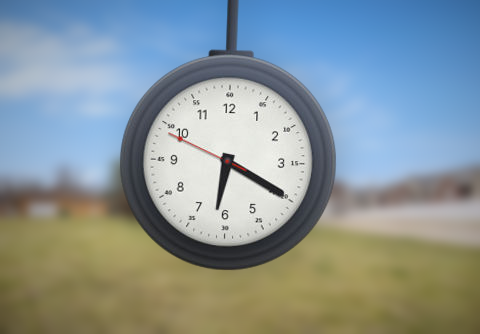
6:19:49
